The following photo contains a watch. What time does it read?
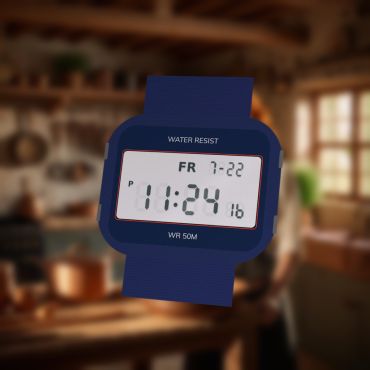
11:24:16
